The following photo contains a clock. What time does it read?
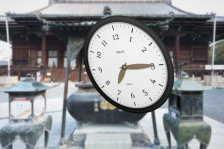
7:15
